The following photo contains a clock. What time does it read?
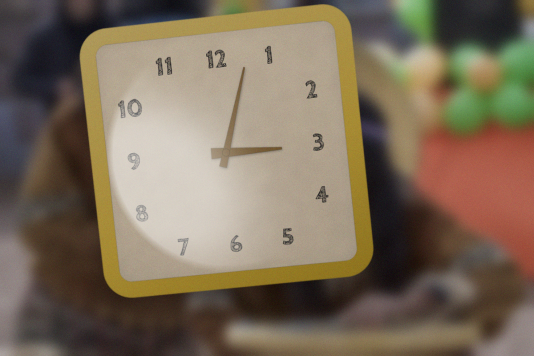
3:03
